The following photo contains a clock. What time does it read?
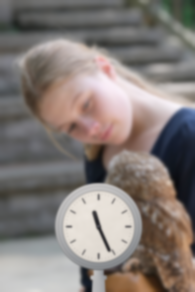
11:26
